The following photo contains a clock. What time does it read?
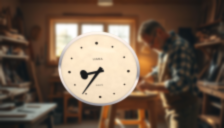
8:36
